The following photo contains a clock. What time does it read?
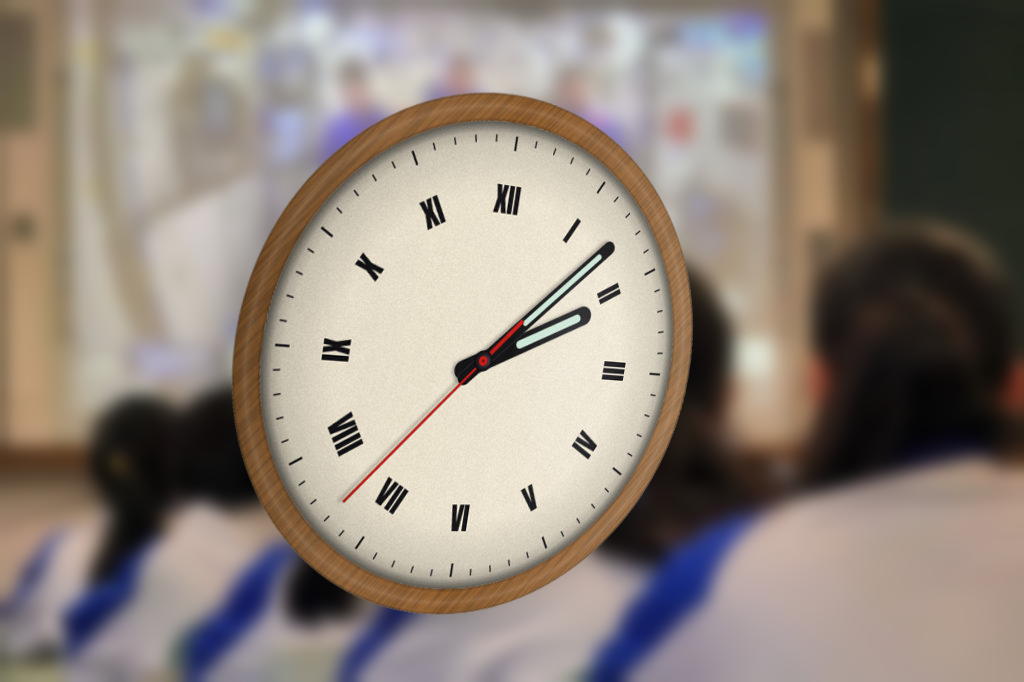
2:07:37
